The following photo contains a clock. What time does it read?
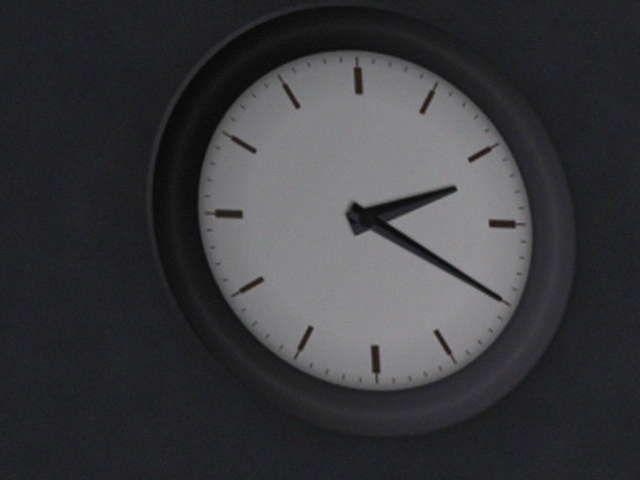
2:20
